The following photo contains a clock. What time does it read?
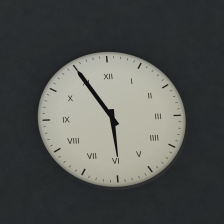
5:55
